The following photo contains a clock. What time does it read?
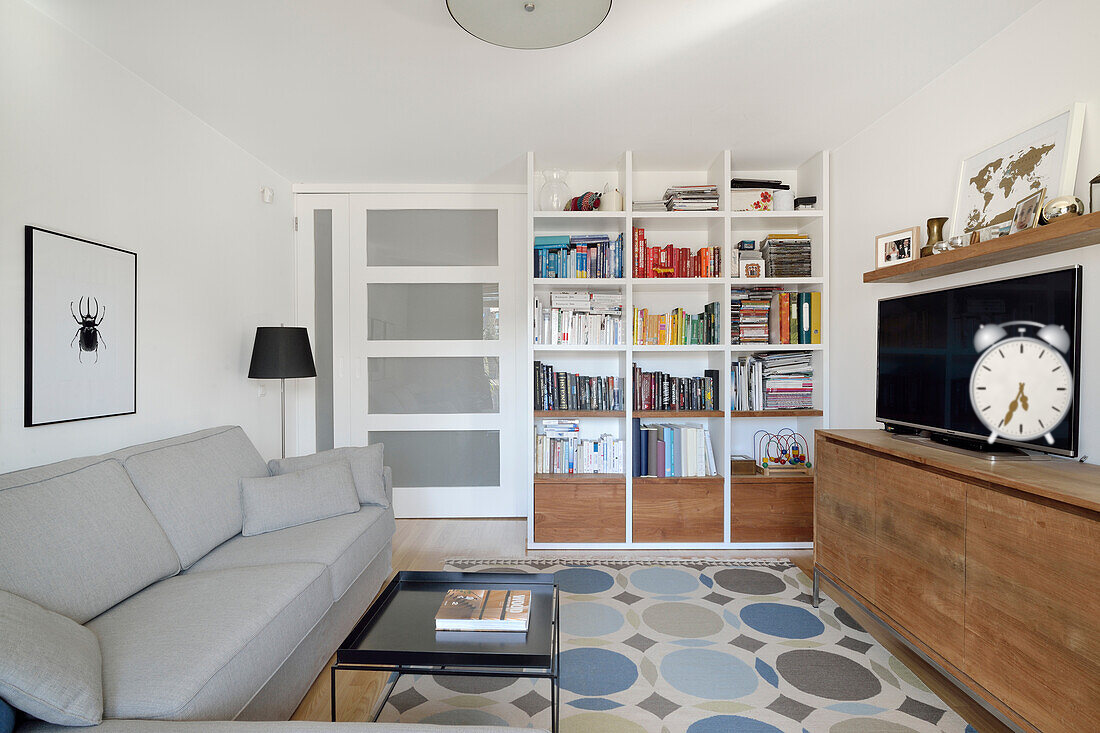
5:34
